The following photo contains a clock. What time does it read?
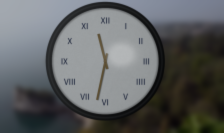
11:32
